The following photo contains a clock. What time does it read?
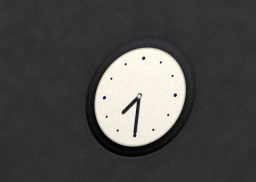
7:30
